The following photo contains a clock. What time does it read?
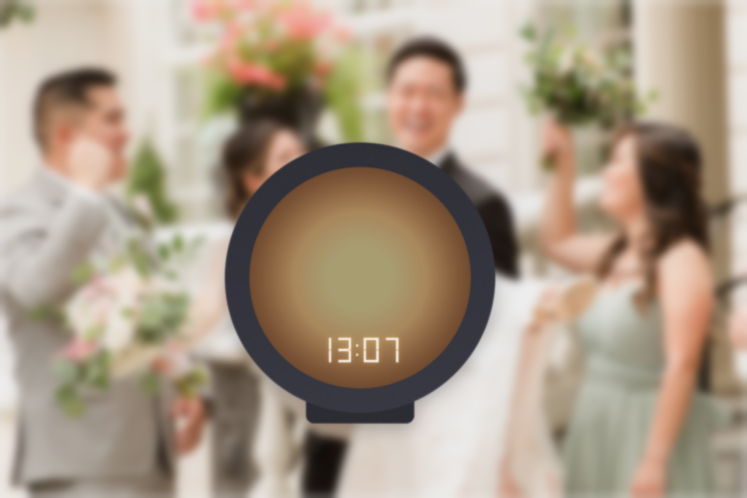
13:07
